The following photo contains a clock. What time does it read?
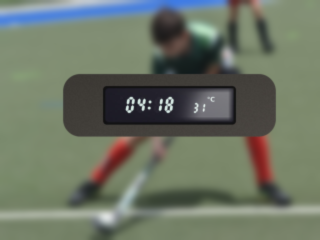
4:18
